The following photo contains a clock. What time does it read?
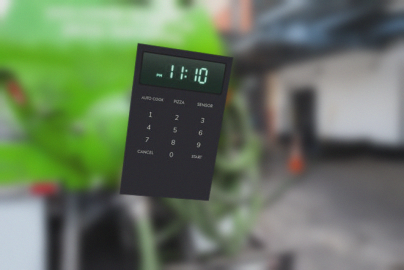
11:10
